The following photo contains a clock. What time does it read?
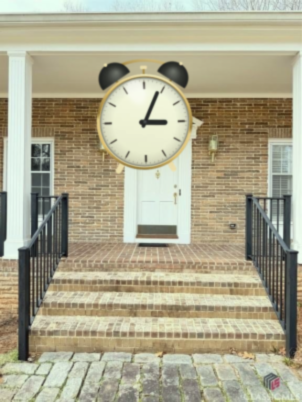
3:04
